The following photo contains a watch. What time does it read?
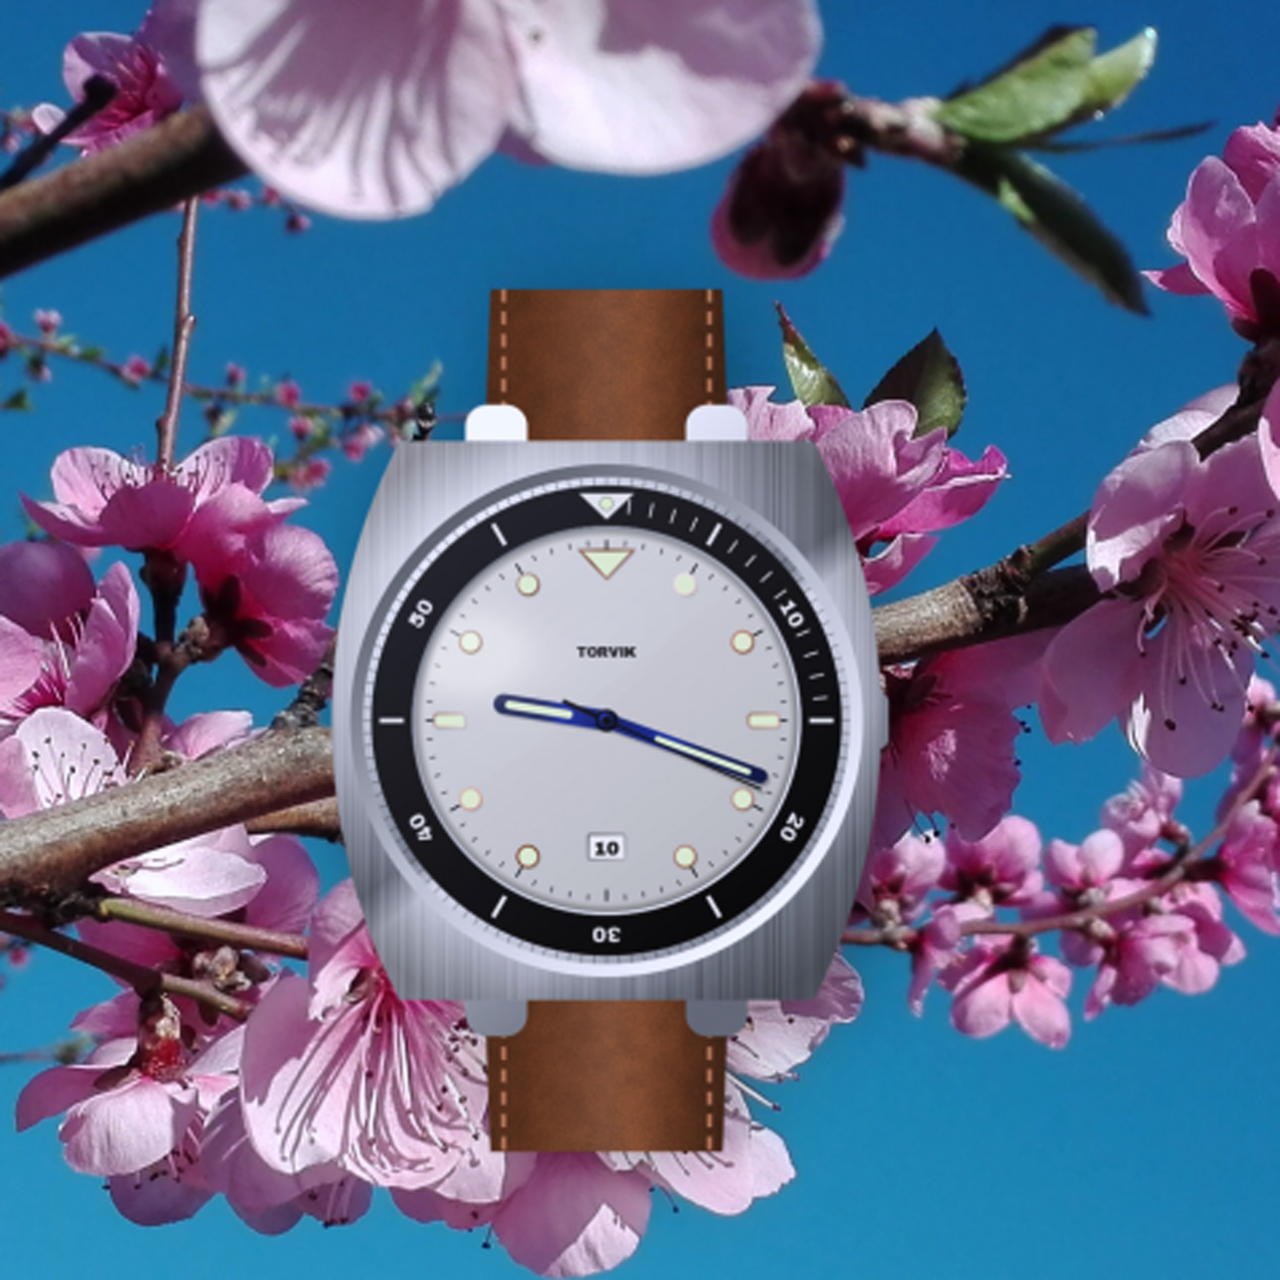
9:18:19
